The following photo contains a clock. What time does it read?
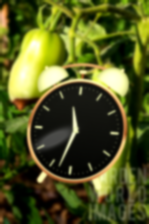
11:33
